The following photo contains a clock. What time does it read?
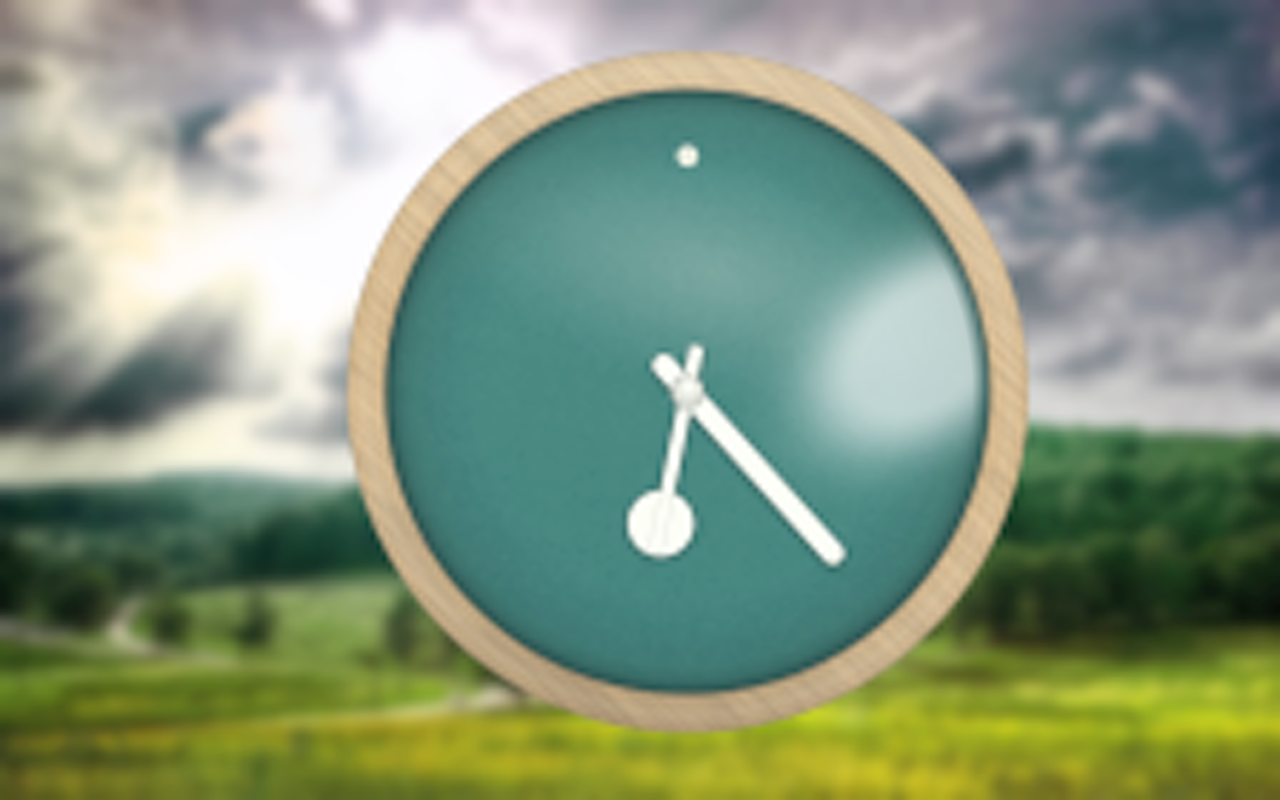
6:23
